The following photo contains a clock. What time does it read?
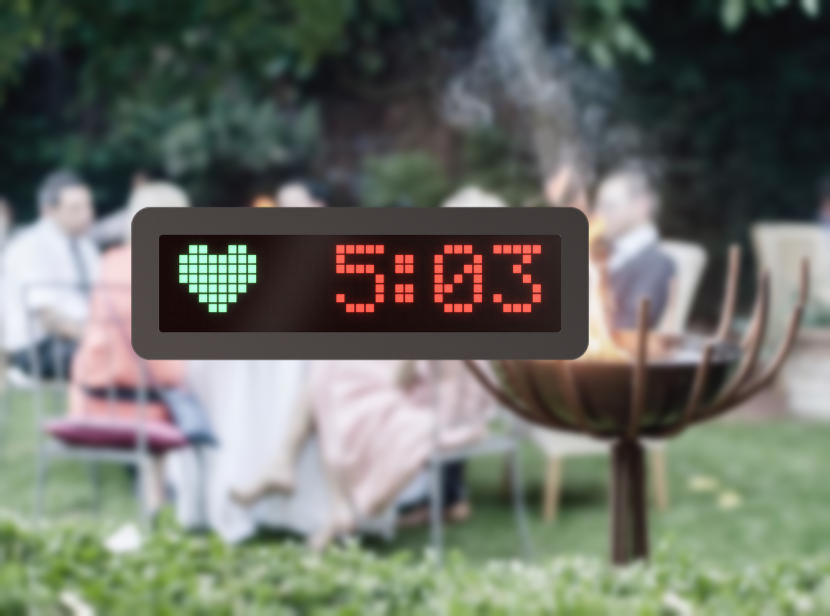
5:03
